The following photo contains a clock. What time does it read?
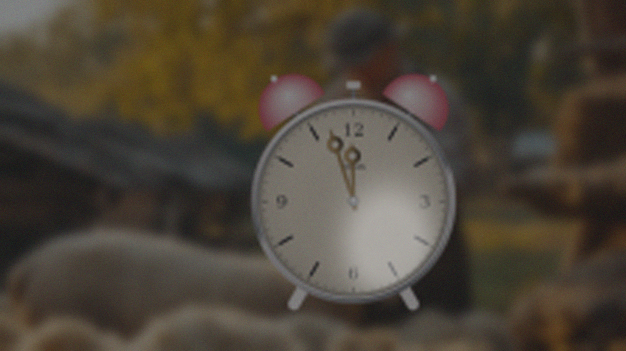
11:57
